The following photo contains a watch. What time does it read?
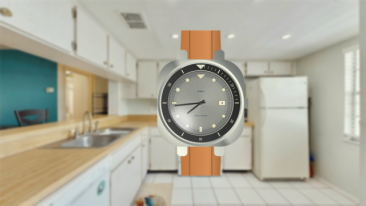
7:44
